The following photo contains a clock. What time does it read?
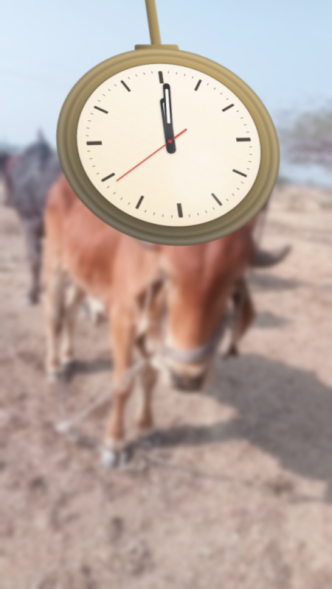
12:00:39
